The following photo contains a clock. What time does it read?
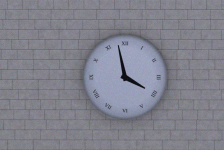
3:58
